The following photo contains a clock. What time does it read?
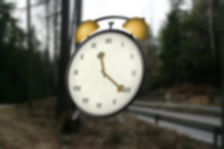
11:21
